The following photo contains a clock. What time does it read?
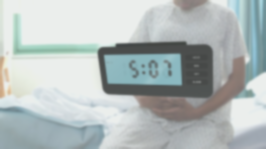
5:07
